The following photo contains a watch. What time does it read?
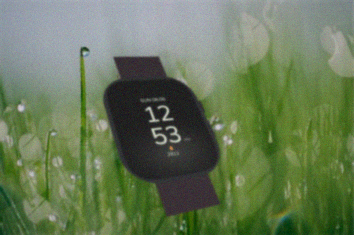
12:53
